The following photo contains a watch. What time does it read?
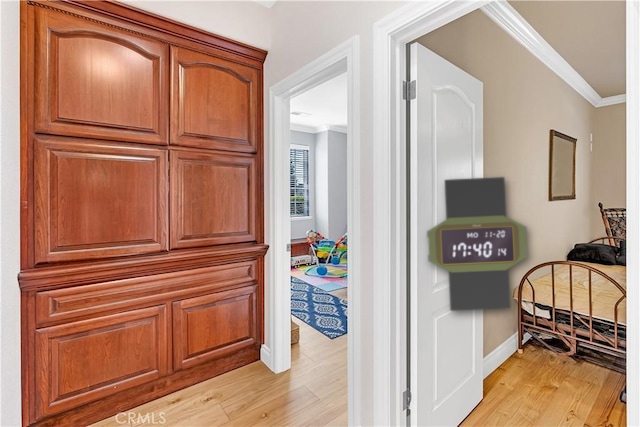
17:40:14
